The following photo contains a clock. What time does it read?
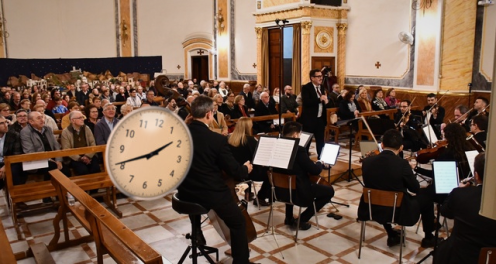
1:41
